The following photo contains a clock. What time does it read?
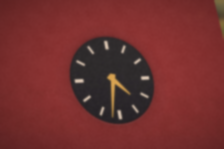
4:32
